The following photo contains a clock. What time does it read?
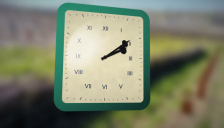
2:09
